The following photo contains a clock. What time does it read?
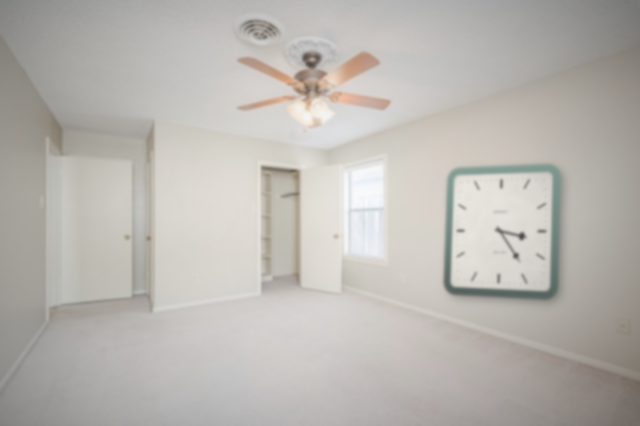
3:24
